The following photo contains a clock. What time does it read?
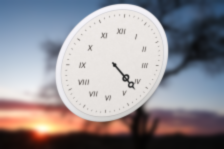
4:22
